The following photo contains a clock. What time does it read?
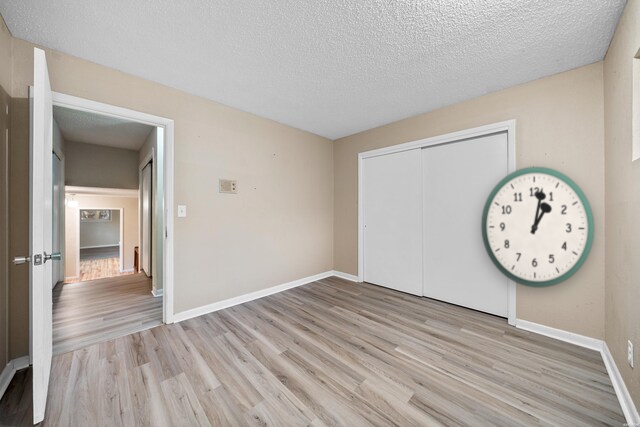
1:02
